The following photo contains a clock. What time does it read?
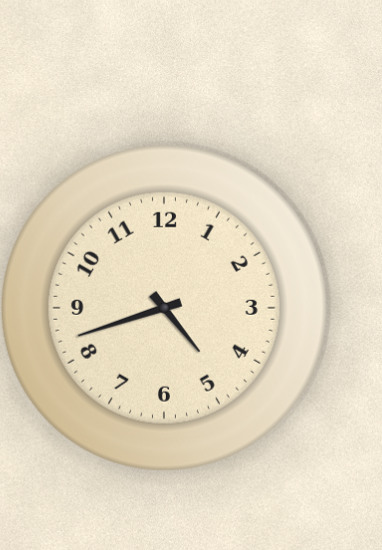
4:42
